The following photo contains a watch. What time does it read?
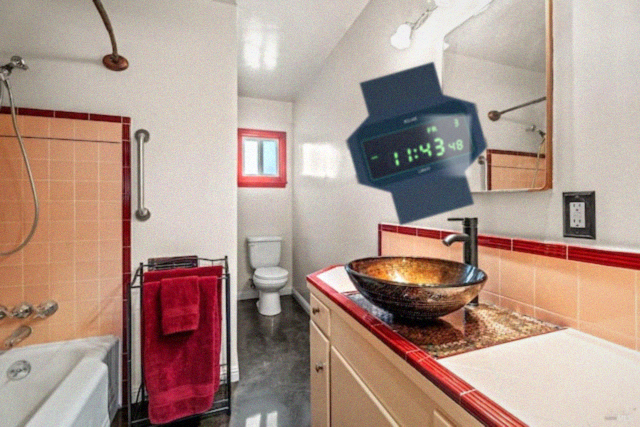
11:43
